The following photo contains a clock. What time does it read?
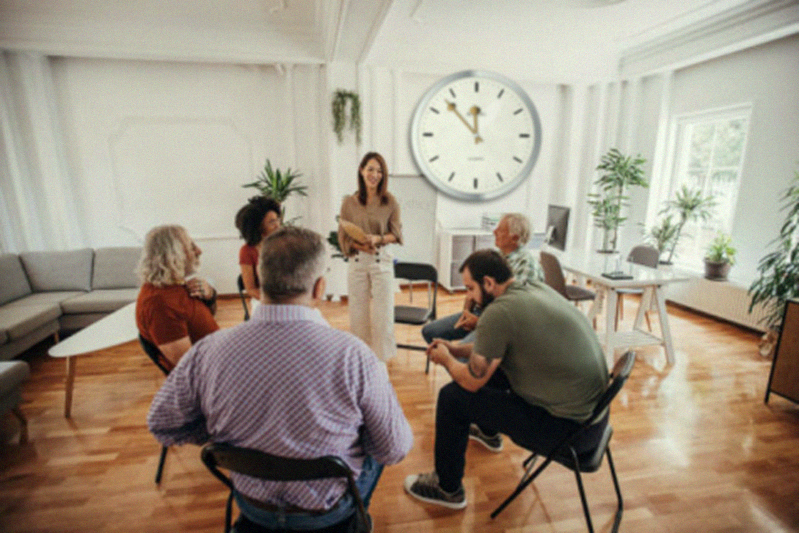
11:53
